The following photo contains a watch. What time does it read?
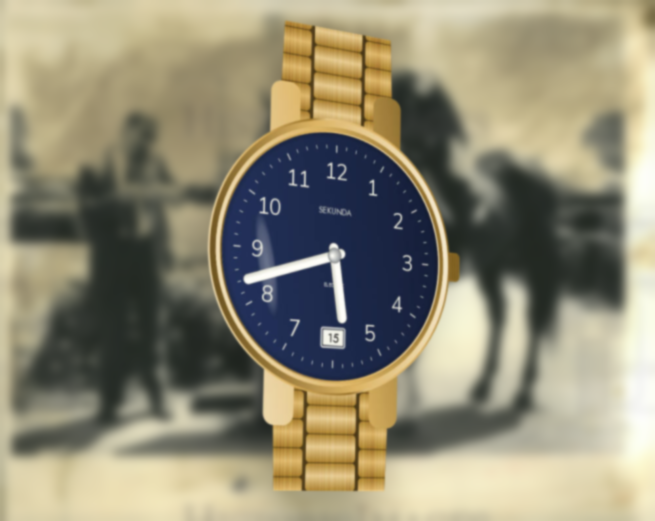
5:42
